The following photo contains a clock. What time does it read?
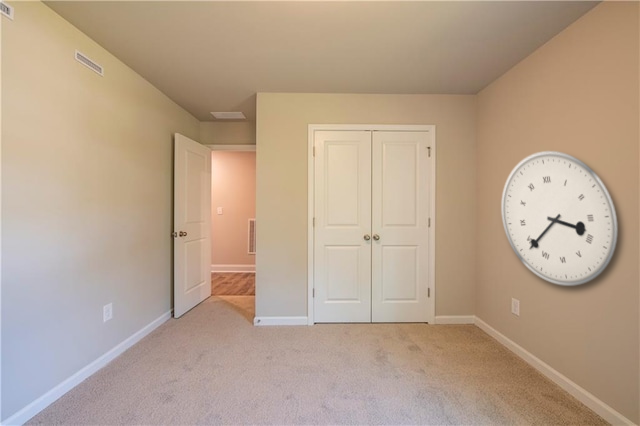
3:39
